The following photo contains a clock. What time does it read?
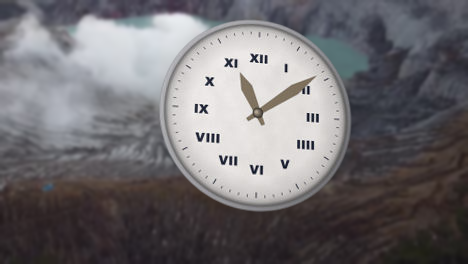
11:09
